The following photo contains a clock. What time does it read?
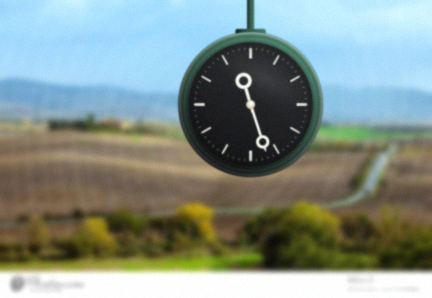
11:27
